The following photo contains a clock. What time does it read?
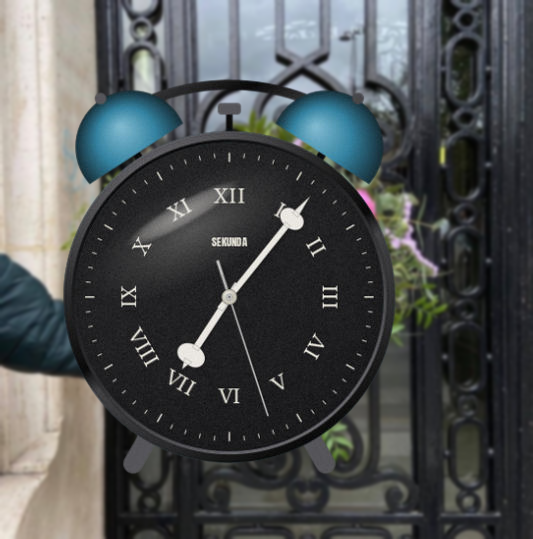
7:06:27
